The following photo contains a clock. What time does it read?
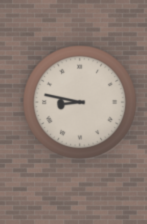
8:47
